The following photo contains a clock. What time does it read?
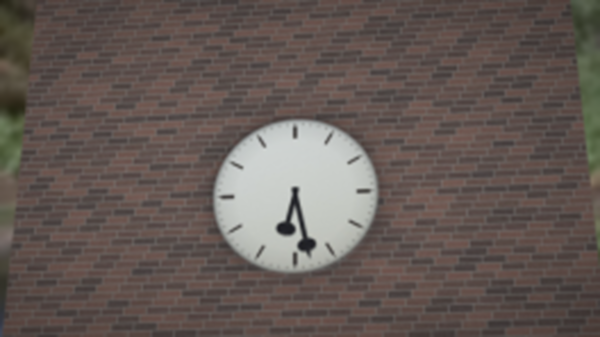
6:28
